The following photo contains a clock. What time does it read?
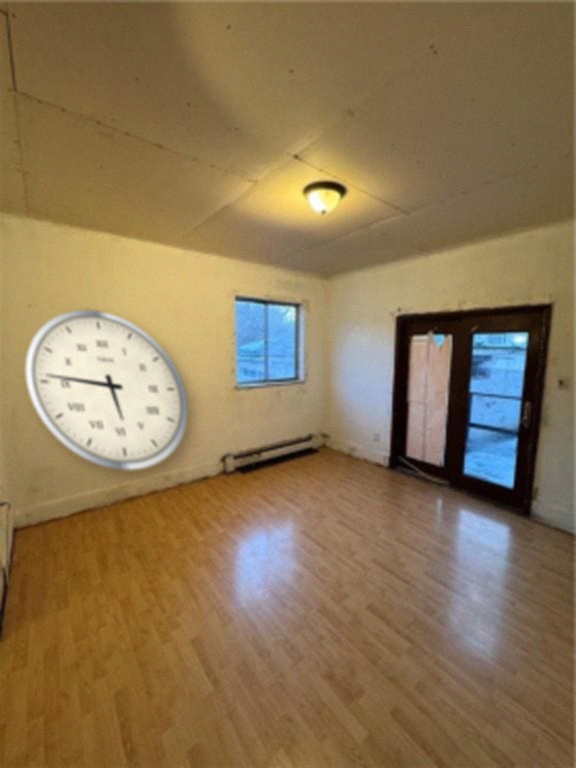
5:46
